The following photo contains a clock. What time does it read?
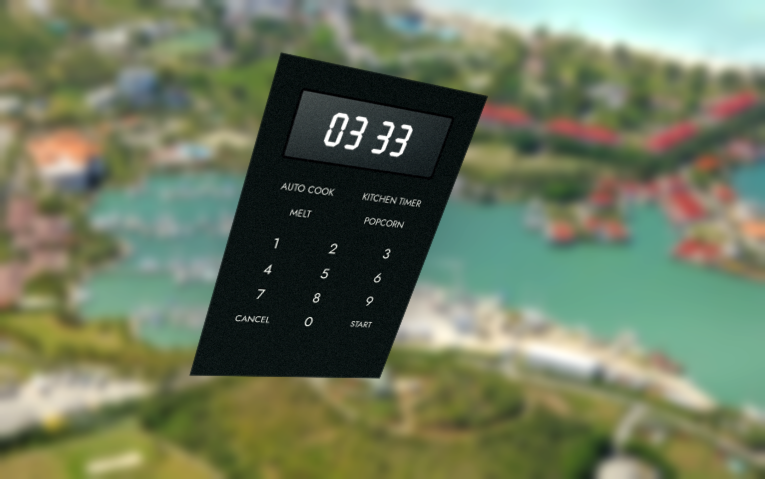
3:33
